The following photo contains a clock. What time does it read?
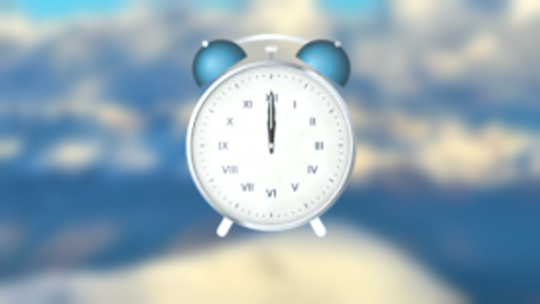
12:00
